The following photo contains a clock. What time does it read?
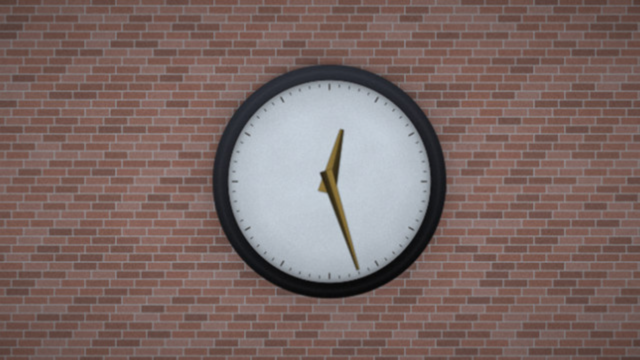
12:27
